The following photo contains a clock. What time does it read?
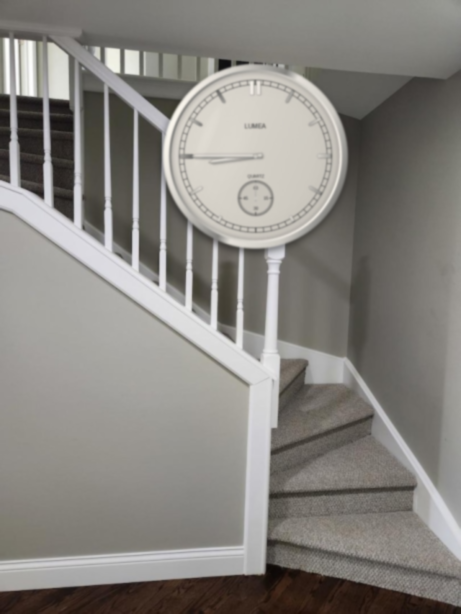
8:45
